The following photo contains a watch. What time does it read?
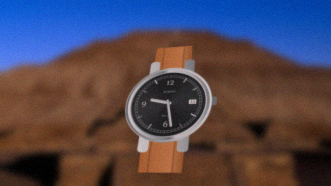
9:28
